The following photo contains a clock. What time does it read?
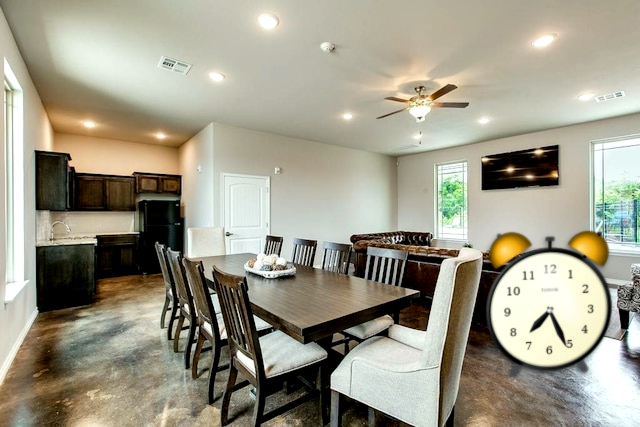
7:26
